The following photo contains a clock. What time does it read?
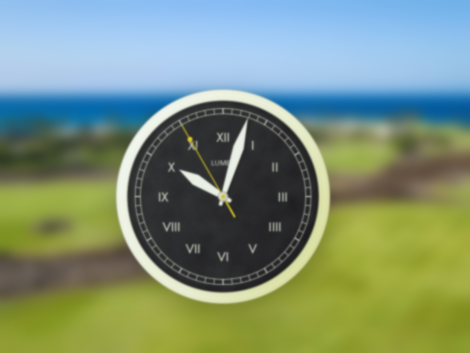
10:02:55
